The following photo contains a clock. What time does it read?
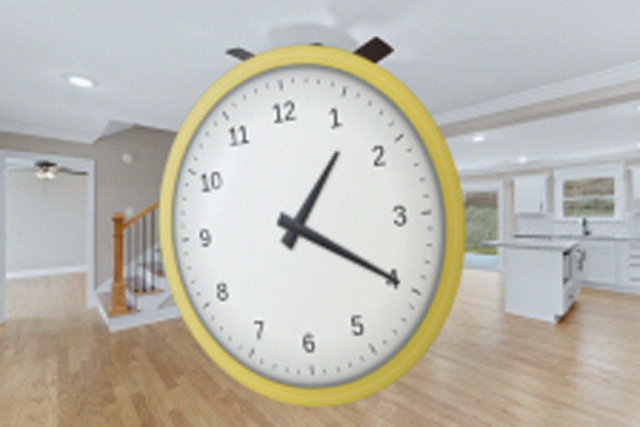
1:20
